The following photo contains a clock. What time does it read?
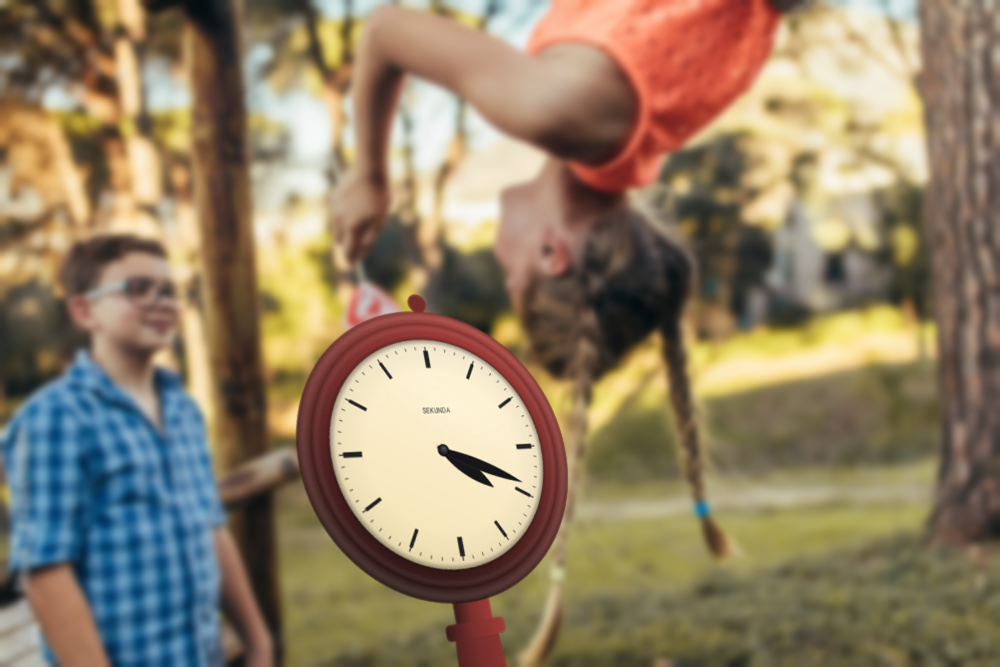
4:19
